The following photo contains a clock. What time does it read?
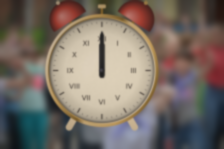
12:00
